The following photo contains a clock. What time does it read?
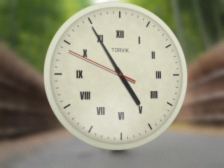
4:54:49
